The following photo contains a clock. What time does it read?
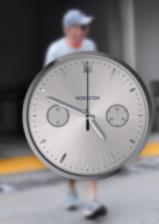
4:49
